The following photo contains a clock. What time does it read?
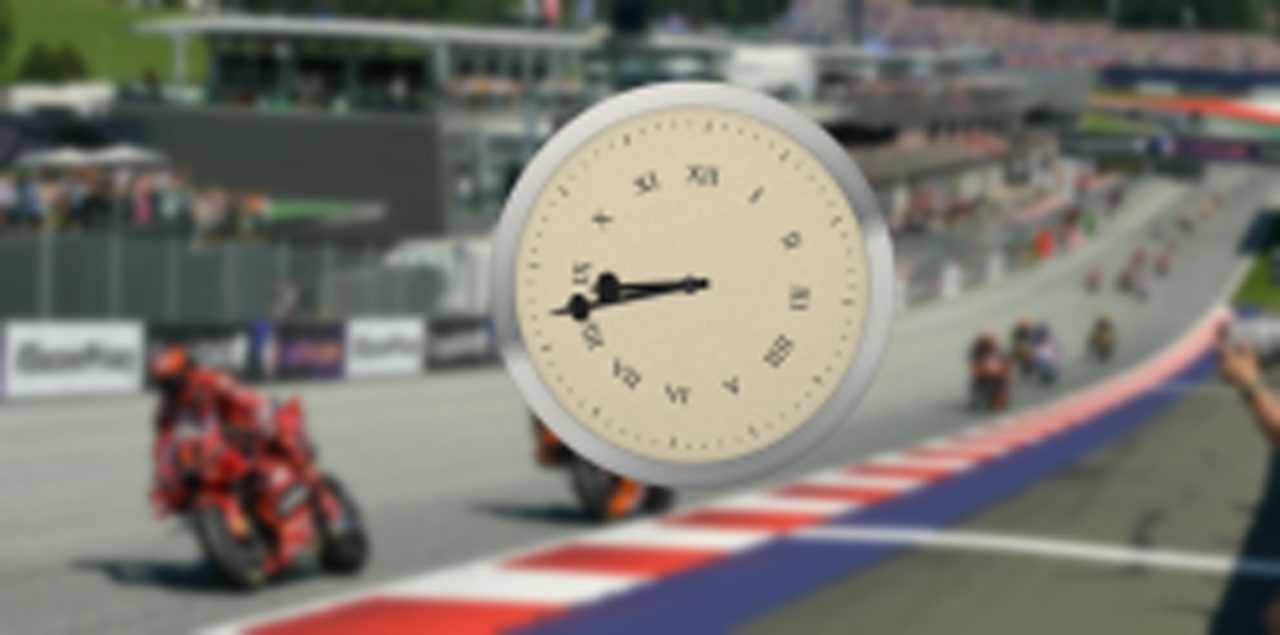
8:42
